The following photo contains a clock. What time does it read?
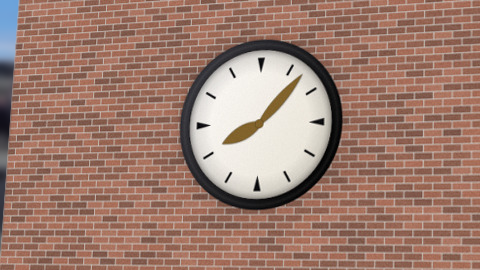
8:07
